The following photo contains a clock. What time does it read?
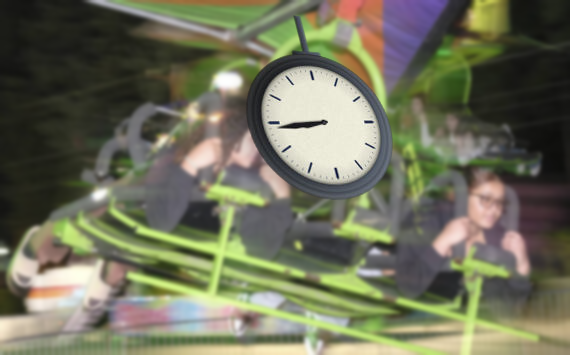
8:44
